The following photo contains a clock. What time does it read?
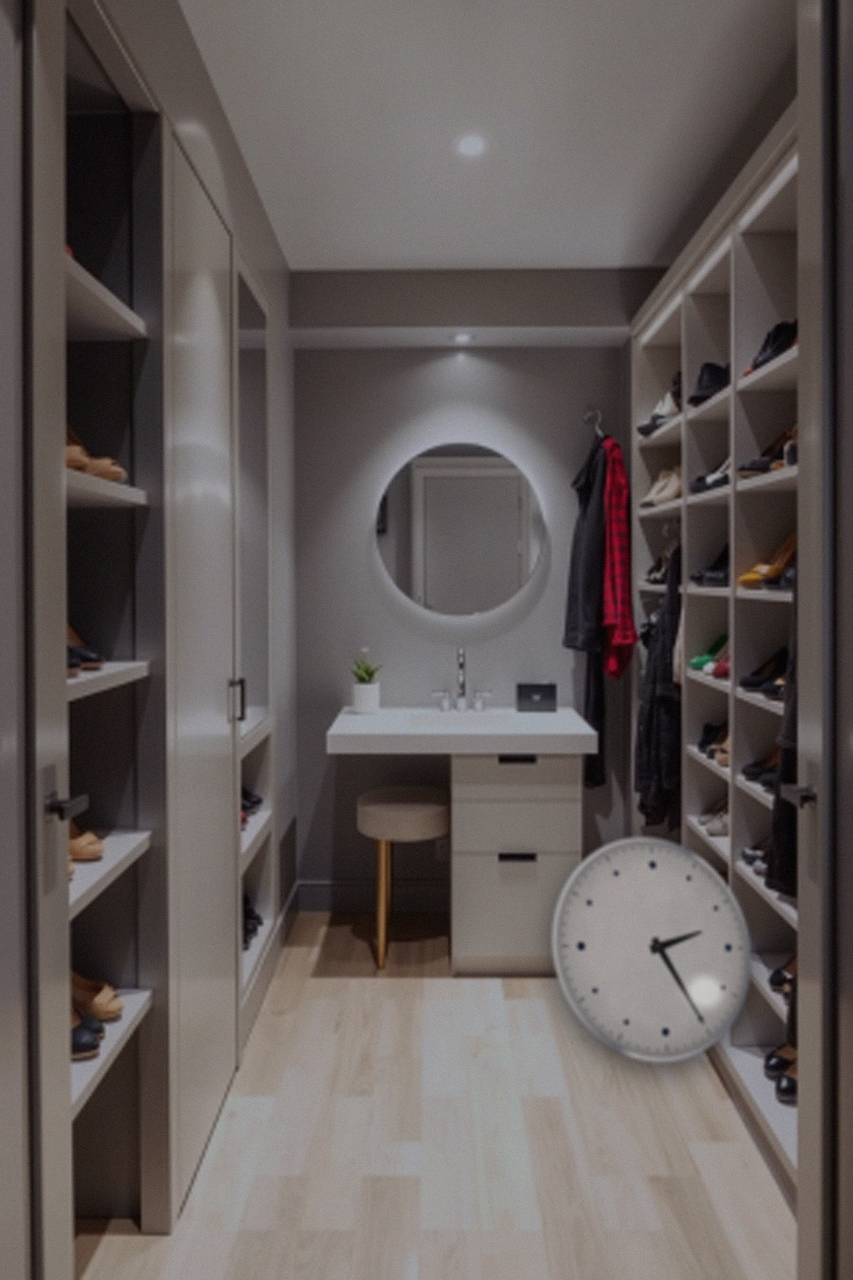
2:25
